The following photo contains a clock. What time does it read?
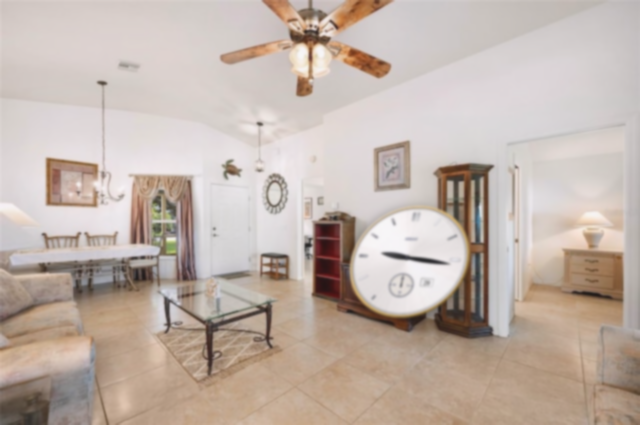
9:16
